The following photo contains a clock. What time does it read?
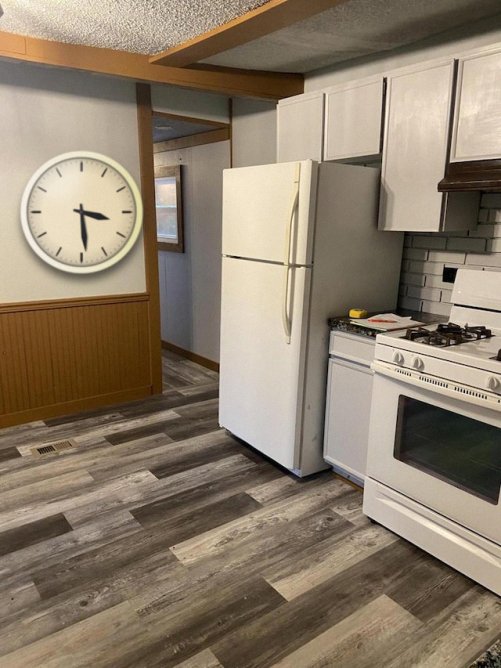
3:29
